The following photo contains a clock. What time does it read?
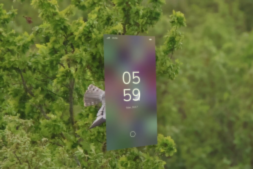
5:59
